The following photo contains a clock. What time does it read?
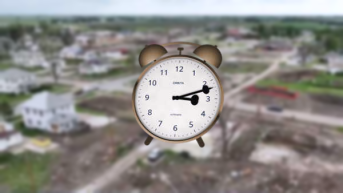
3:12
